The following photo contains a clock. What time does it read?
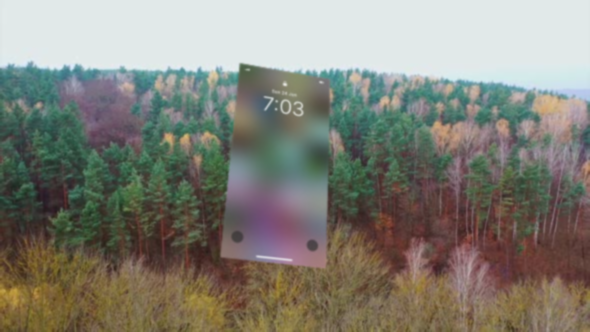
7:03
